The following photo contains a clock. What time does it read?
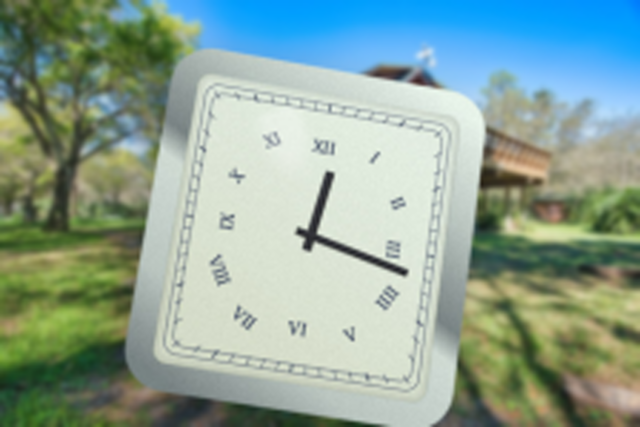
12:17
